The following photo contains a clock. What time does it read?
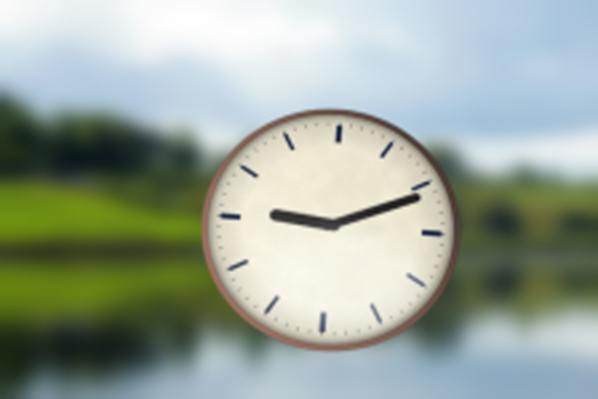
9:11
